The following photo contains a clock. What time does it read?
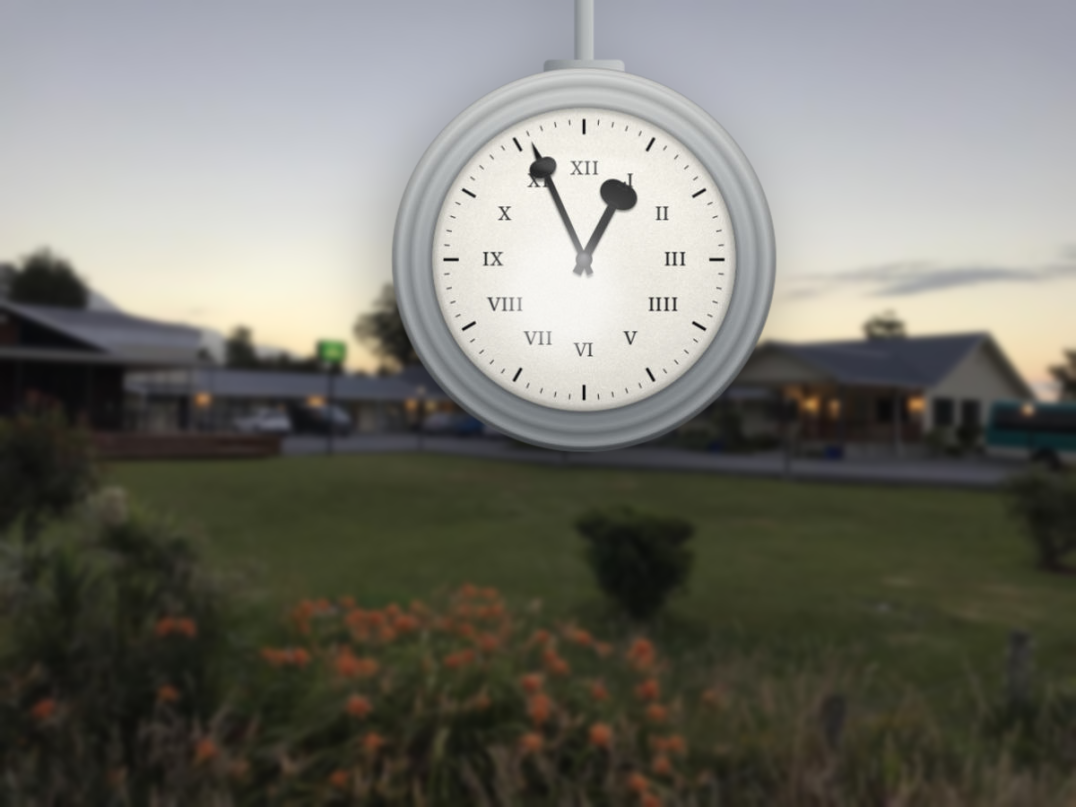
12:56
